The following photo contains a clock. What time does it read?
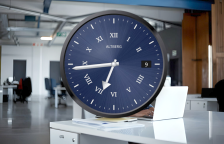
6:44
